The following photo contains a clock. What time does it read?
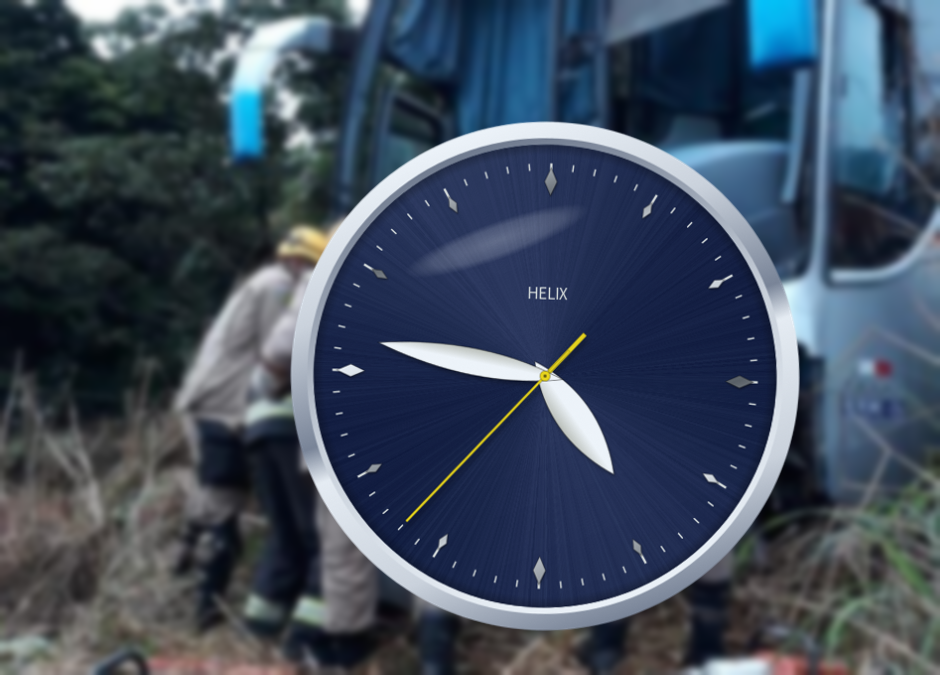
4:46:37
